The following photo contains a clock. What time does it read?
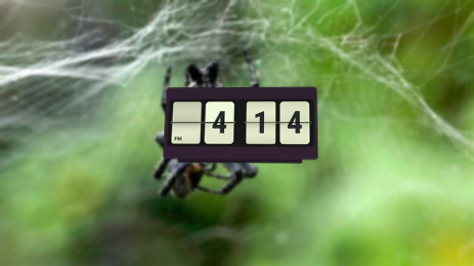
4:14
